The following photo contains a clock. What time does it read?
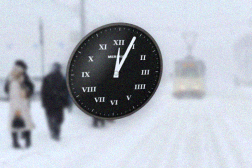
12:04
